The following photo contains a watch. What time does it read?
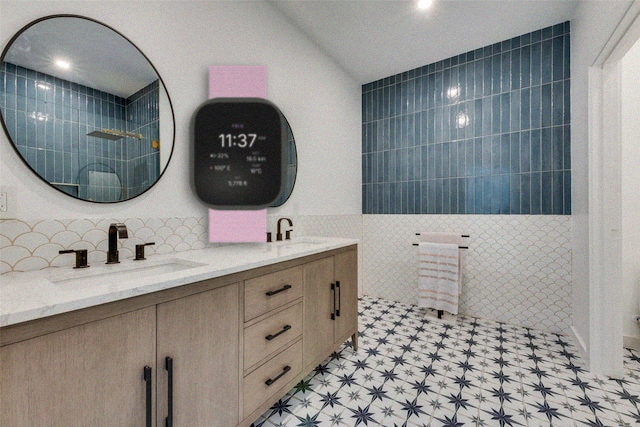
11:37
